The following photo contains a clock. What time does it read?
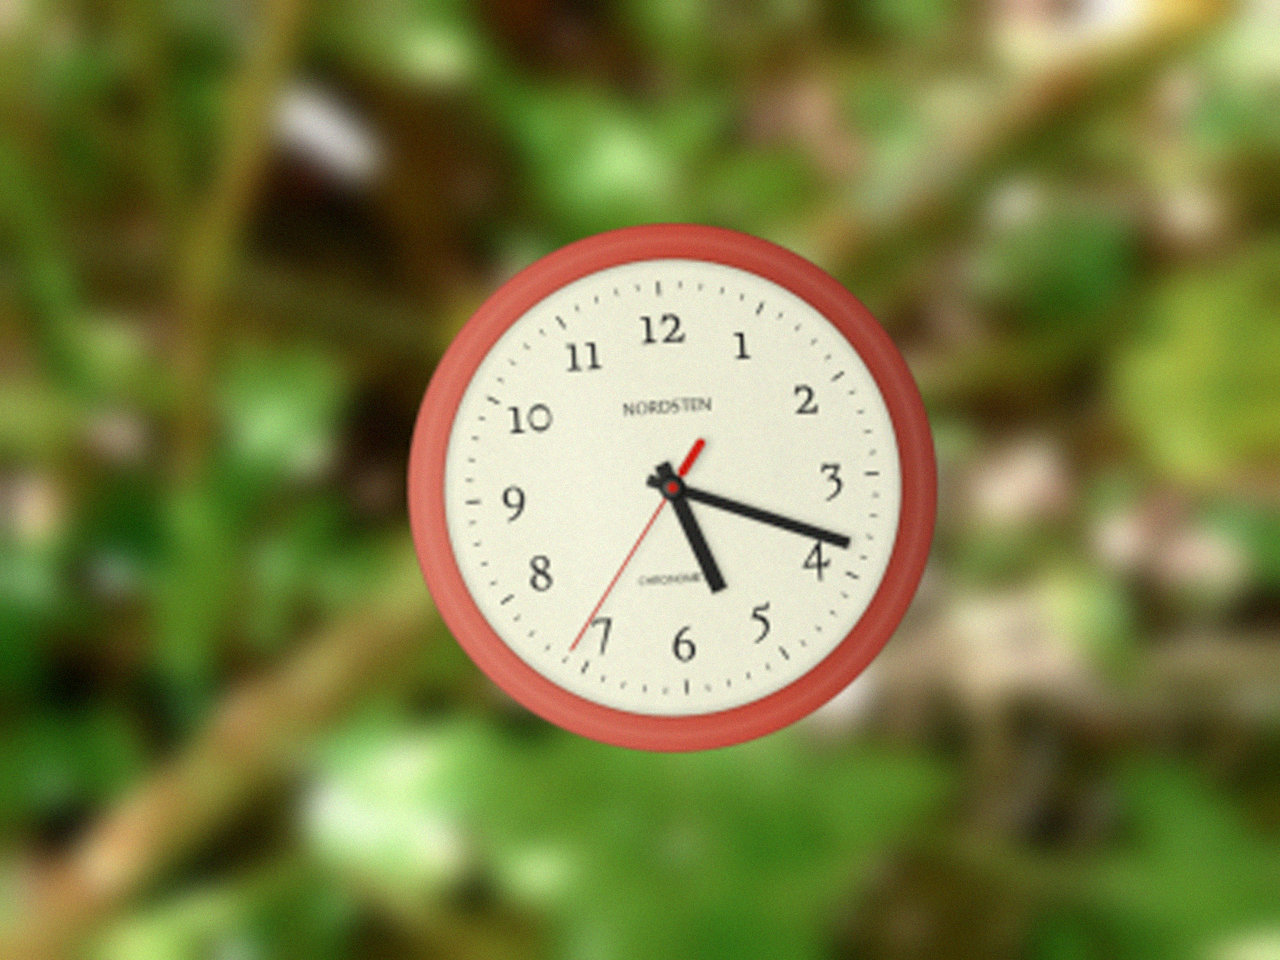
5:18:36
